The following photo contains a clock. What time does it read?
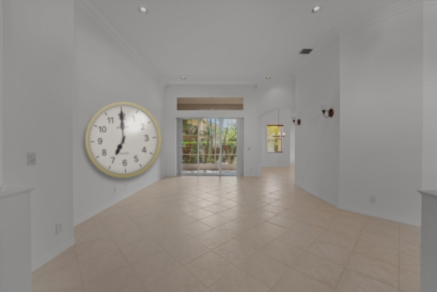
7:00
